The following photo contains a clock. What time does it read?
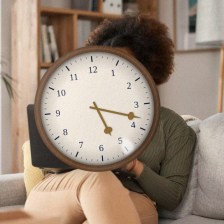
5:18
